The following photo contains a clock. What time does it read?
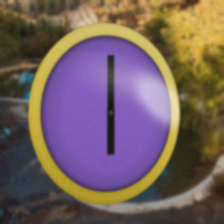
6:00
